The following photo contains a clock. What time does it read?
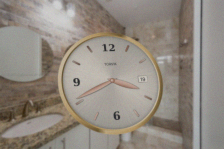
3:41
